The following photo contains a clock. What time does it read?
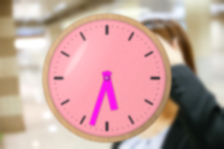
5:33
